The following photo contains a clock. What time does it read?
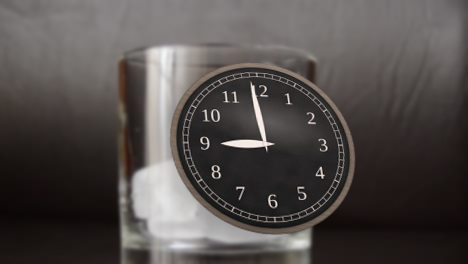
8:59
